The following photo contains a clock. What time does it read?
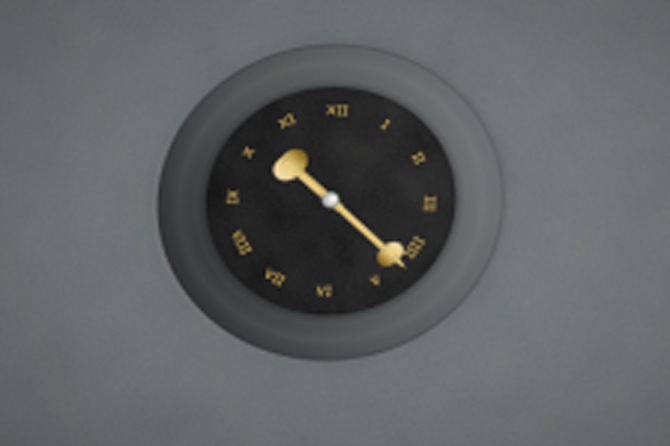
10:22
